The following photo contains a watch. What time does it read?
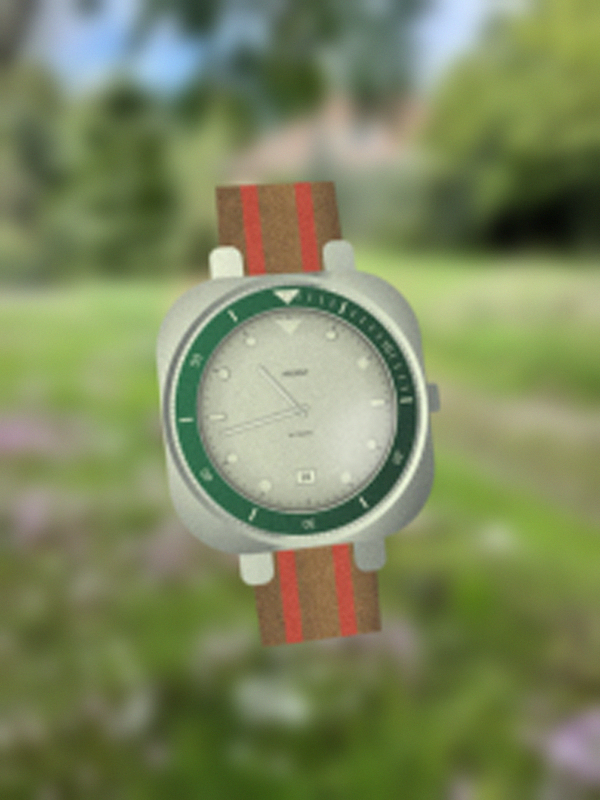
10:43
